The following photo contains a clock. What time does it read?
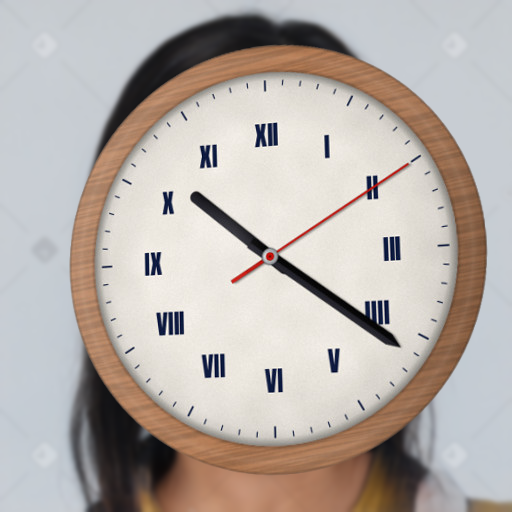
10:21:10
